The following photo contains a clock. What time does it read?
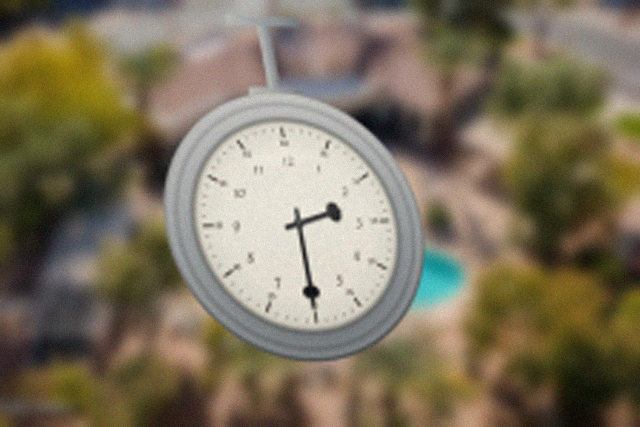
2:30
